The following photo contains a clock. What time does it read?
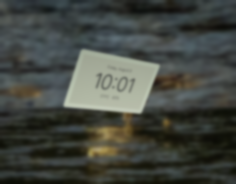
10:01
